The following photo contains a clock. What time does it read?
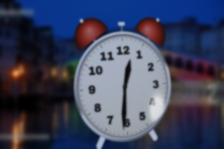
12:31
